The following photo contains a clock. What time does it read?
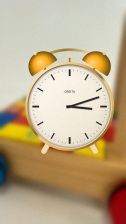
3:12
